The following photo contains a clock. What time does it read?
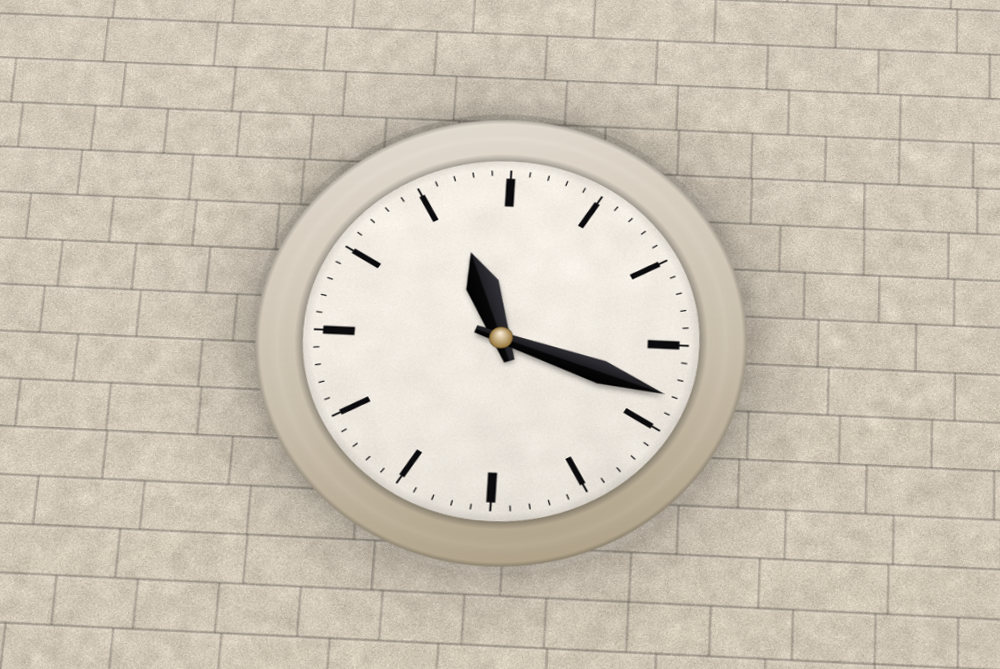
11:18
